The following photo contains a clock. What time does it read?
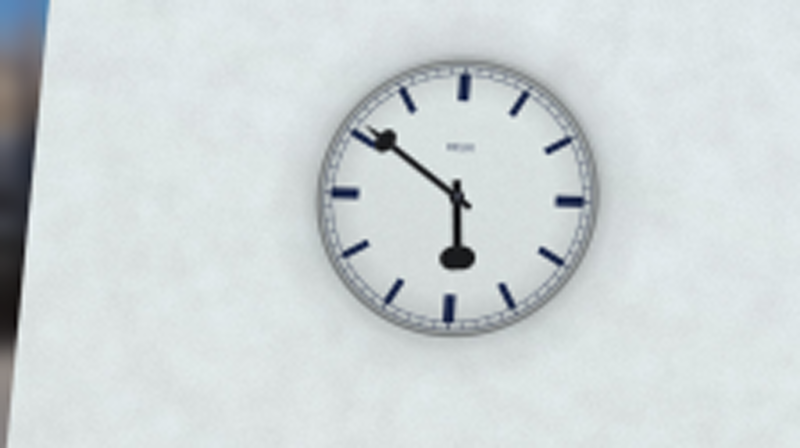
5:51
